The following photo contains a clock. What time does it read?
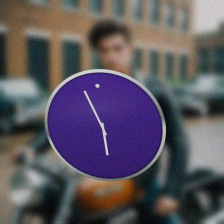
5:57
